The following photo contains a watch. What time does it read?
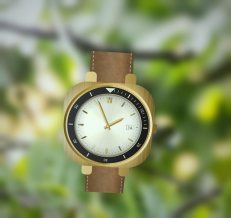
1:56
